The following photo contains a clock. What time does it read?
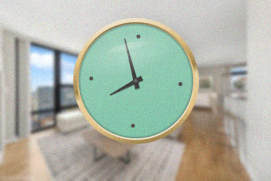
7:57
